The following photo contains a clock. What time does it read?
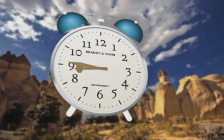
8:46
